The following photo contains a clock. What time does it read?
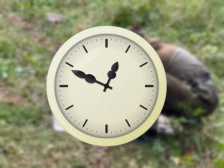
12:49
